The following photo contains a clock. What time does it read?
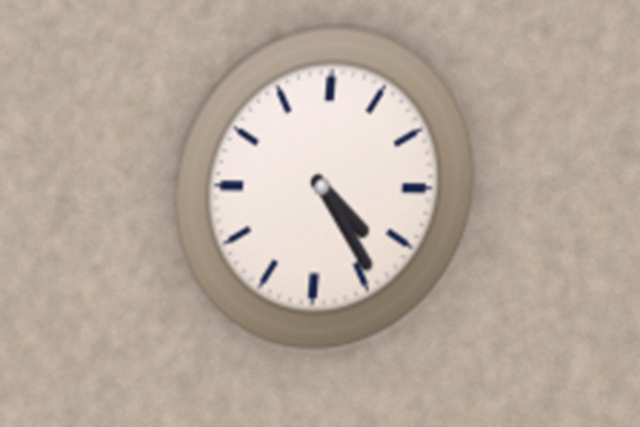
4:24
